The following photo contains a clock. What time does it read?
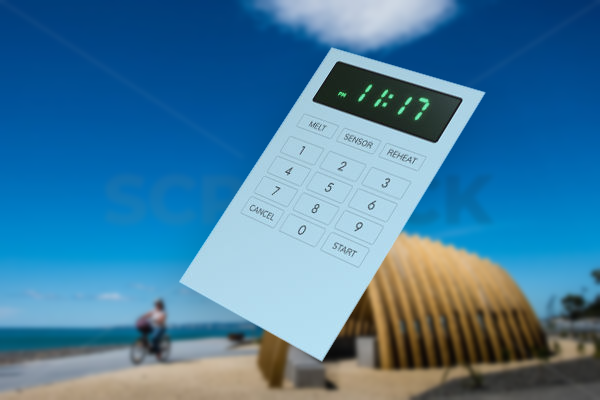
11:17
